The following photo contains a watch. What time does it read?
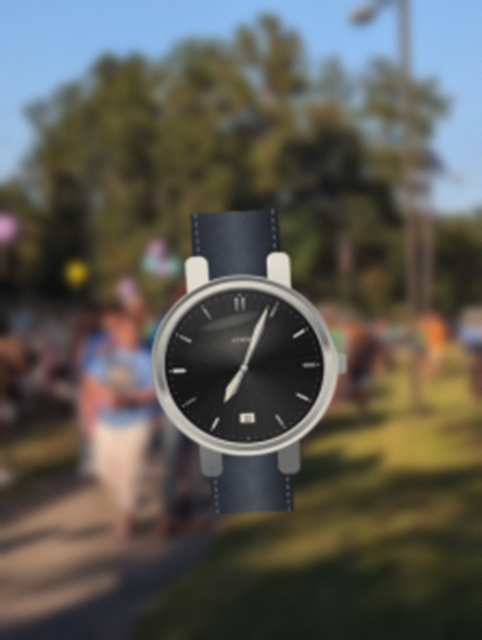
7:04
